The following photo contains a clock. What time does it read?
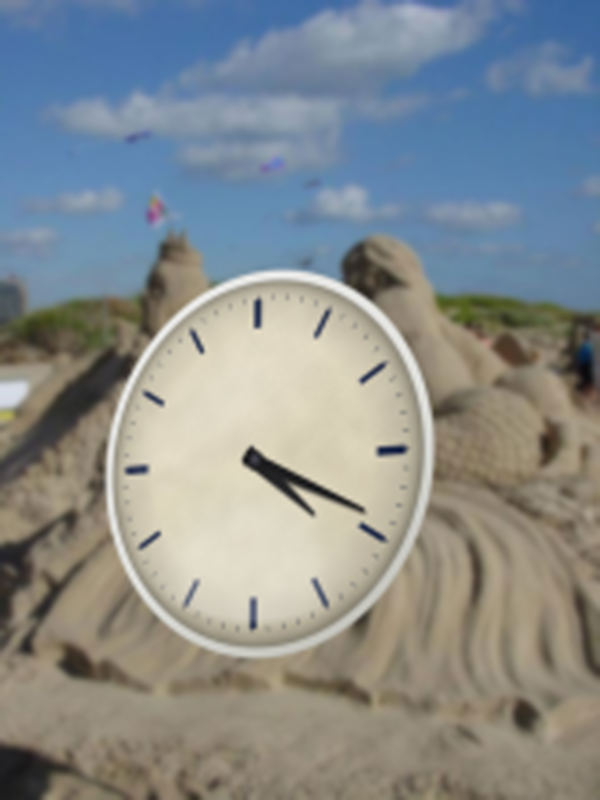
4:19
